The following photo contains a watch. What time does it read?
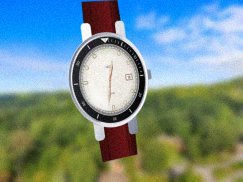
12:32
